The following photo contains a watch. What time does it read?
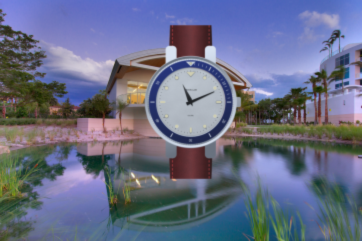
11:11
